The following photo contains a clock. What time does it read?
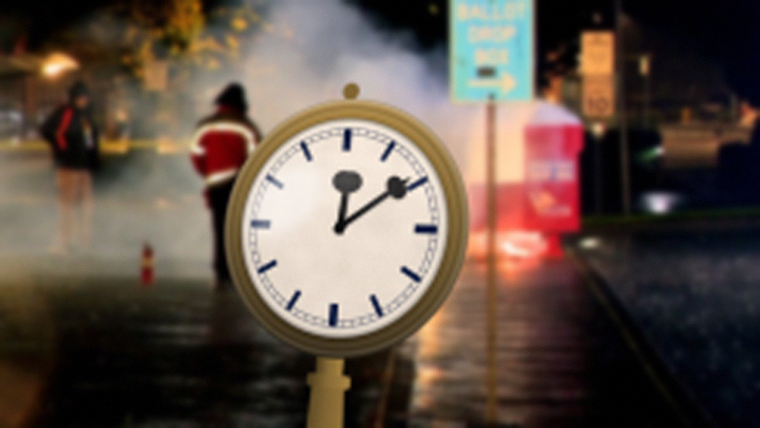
12:09
